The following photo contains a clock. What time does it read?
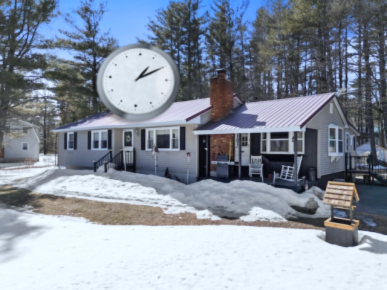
1:10
